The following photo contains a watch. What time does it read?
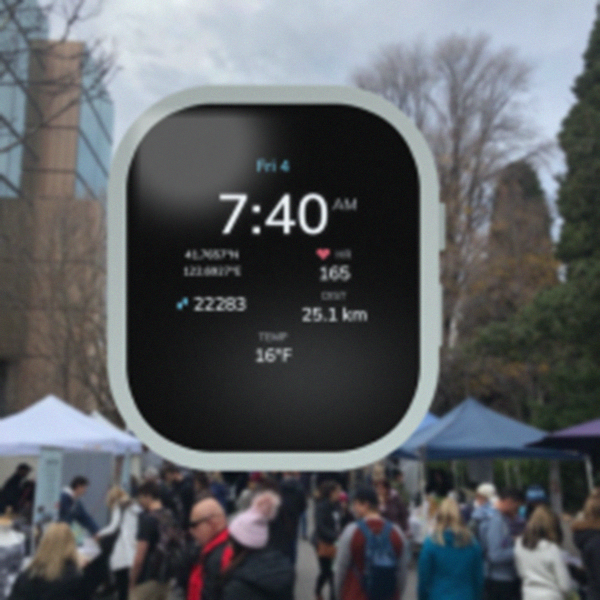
7:40
